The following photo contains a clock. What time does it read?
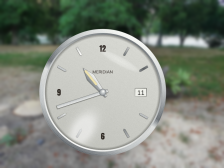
10:42
